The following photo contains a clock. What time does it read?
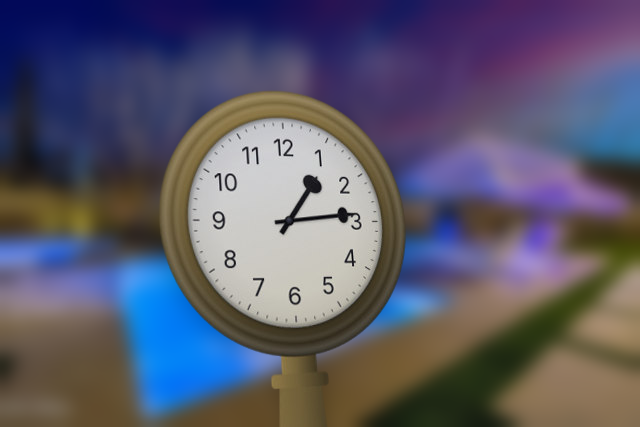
1:14
